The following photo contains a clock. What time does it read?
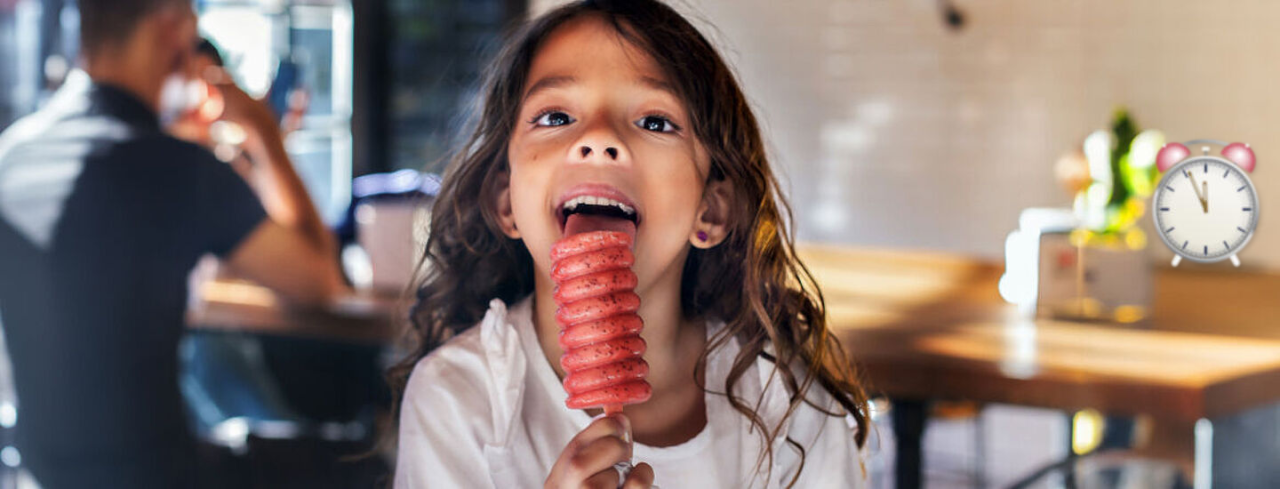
11:56
